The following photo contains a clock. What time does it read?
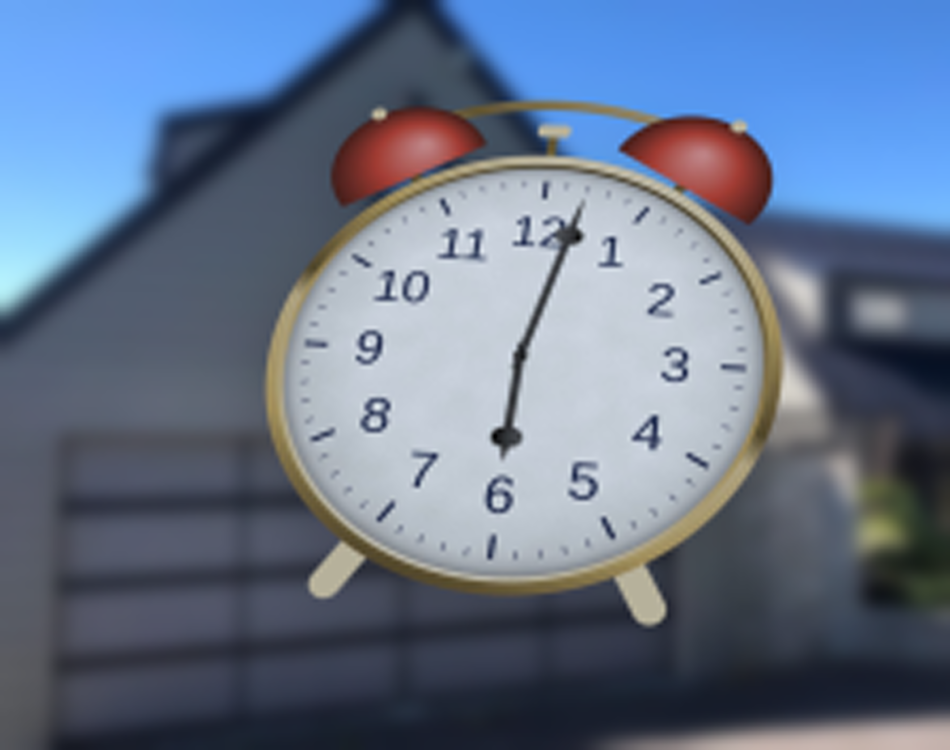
6:02
